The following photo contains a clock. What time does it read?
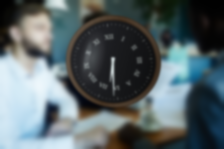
6:31
